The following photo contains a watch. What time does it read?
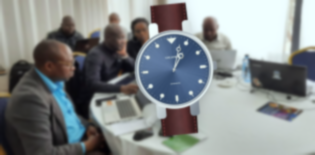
1:03
